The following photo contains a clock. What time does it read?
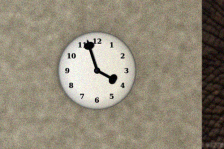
3:57
